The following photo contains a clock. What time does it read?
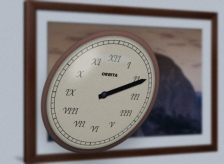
2:11
